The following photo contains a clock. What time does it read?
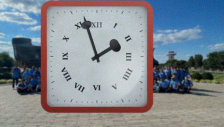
1:57
